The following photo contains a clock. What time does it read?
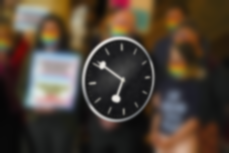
6:51
